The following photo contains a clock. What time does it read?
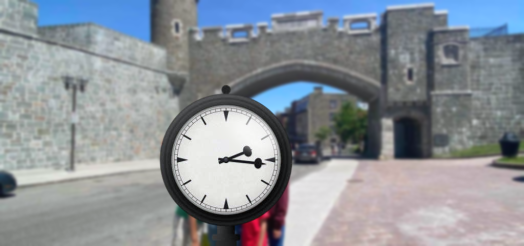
2:16
